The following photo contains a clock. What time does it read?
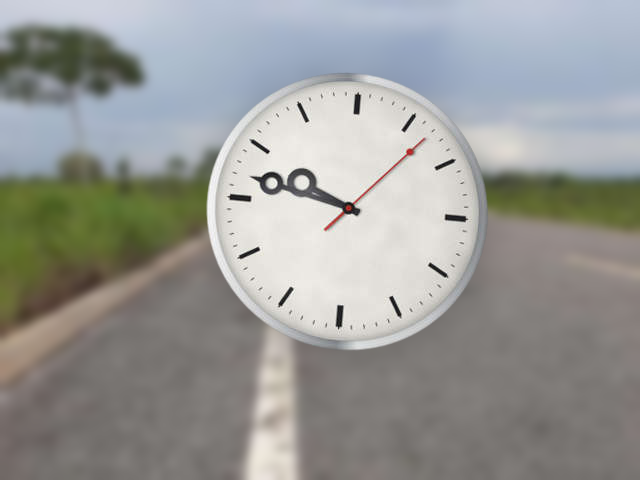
9:47:07
